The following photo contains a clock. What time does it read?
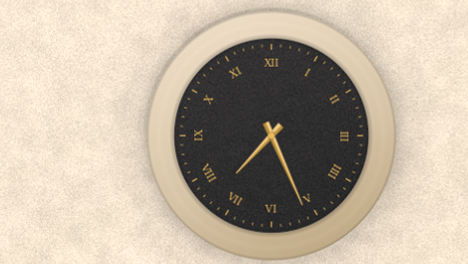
7:26
